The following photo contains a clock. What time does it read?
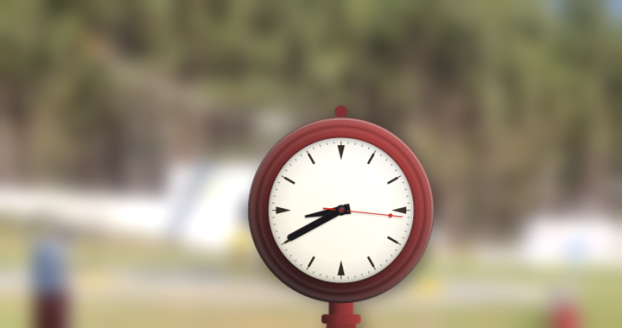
8:40:16
